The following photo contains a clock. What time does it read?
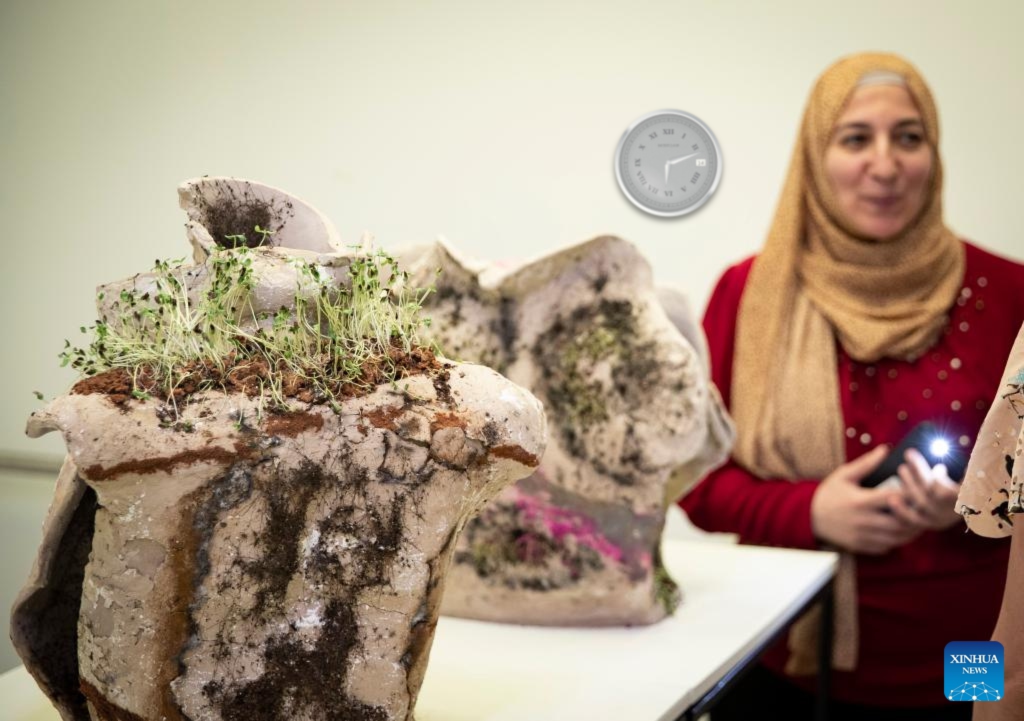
6:12
